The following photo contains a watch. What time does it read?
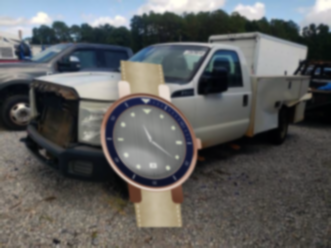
11:21
